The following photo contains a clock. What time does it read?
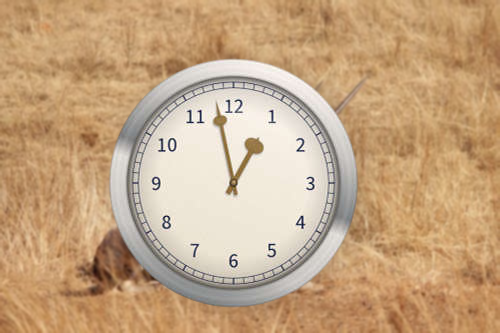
12:58
